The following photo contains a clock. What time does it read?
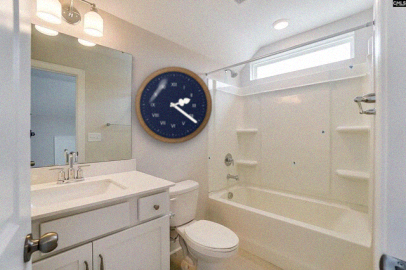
2:21
